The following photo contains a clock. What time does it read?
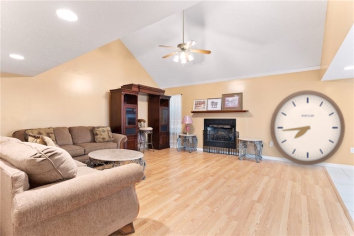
7:44
